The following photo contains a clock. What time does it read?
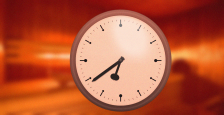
6:39
